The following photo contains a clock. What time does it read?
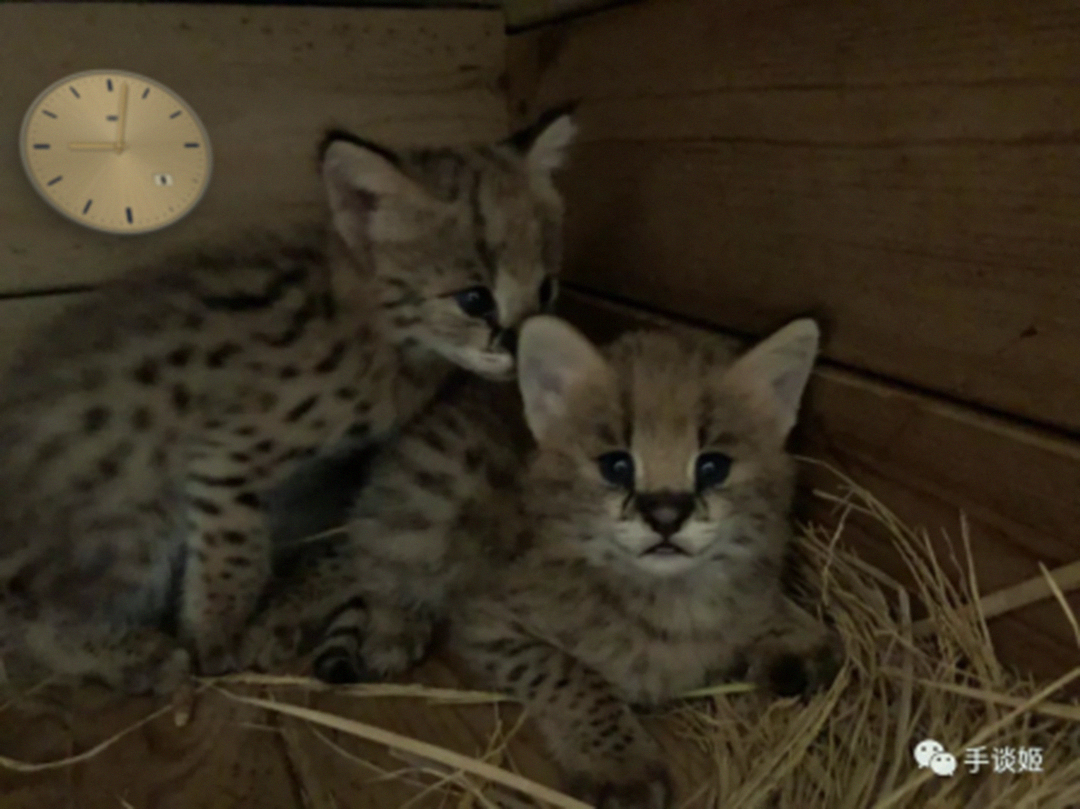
9:02
